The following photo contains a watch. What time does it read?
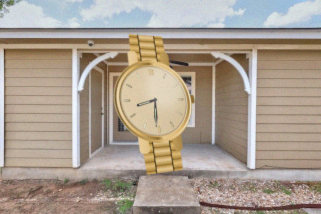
8:31
